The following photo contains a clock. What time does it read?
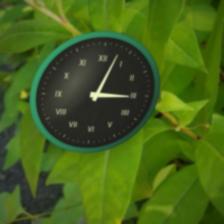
3:03
